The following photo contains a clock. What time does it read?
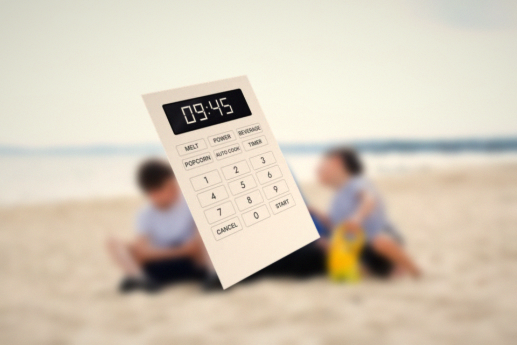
9:45
